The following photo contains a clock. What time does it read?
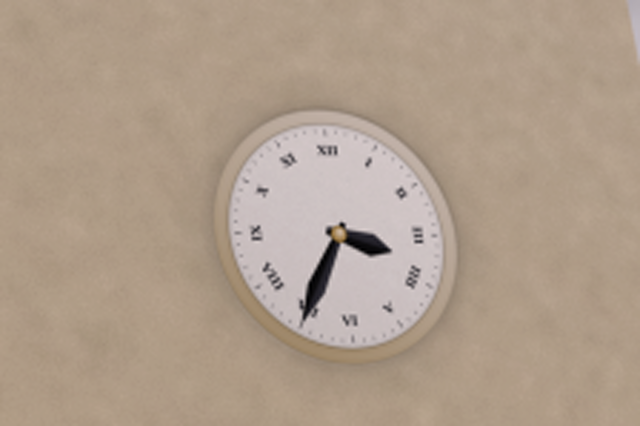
3:35
